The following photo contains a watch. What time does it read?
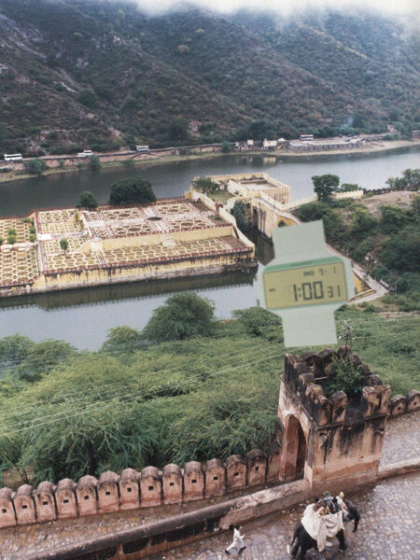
1:00:31
